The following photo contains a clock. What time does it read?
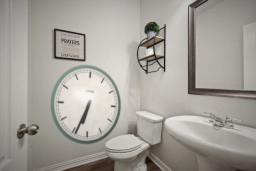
6:34
